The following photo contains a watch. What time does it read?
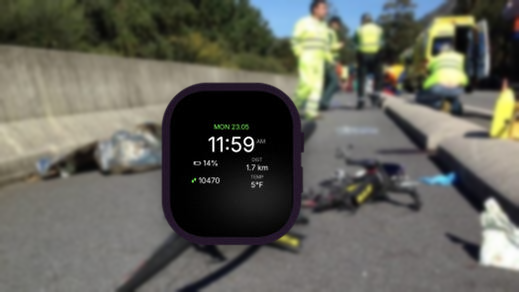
11:59
